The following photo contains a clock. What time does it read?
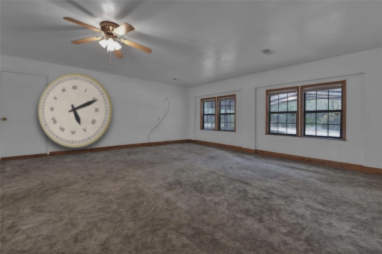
5:11
